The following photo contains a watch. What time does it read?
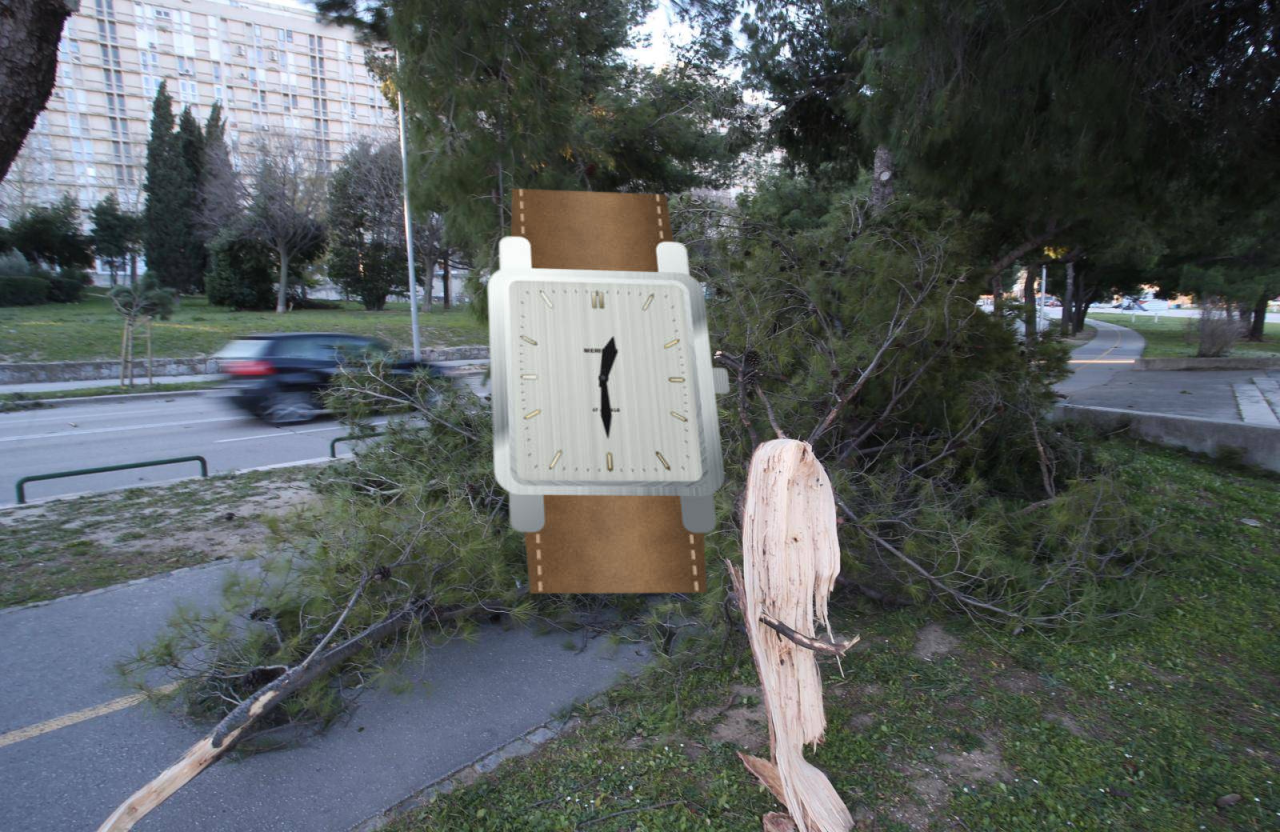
12:30
